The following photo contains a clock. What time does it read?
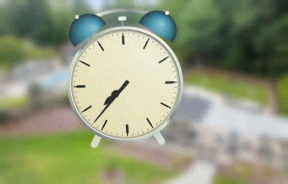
7:37
